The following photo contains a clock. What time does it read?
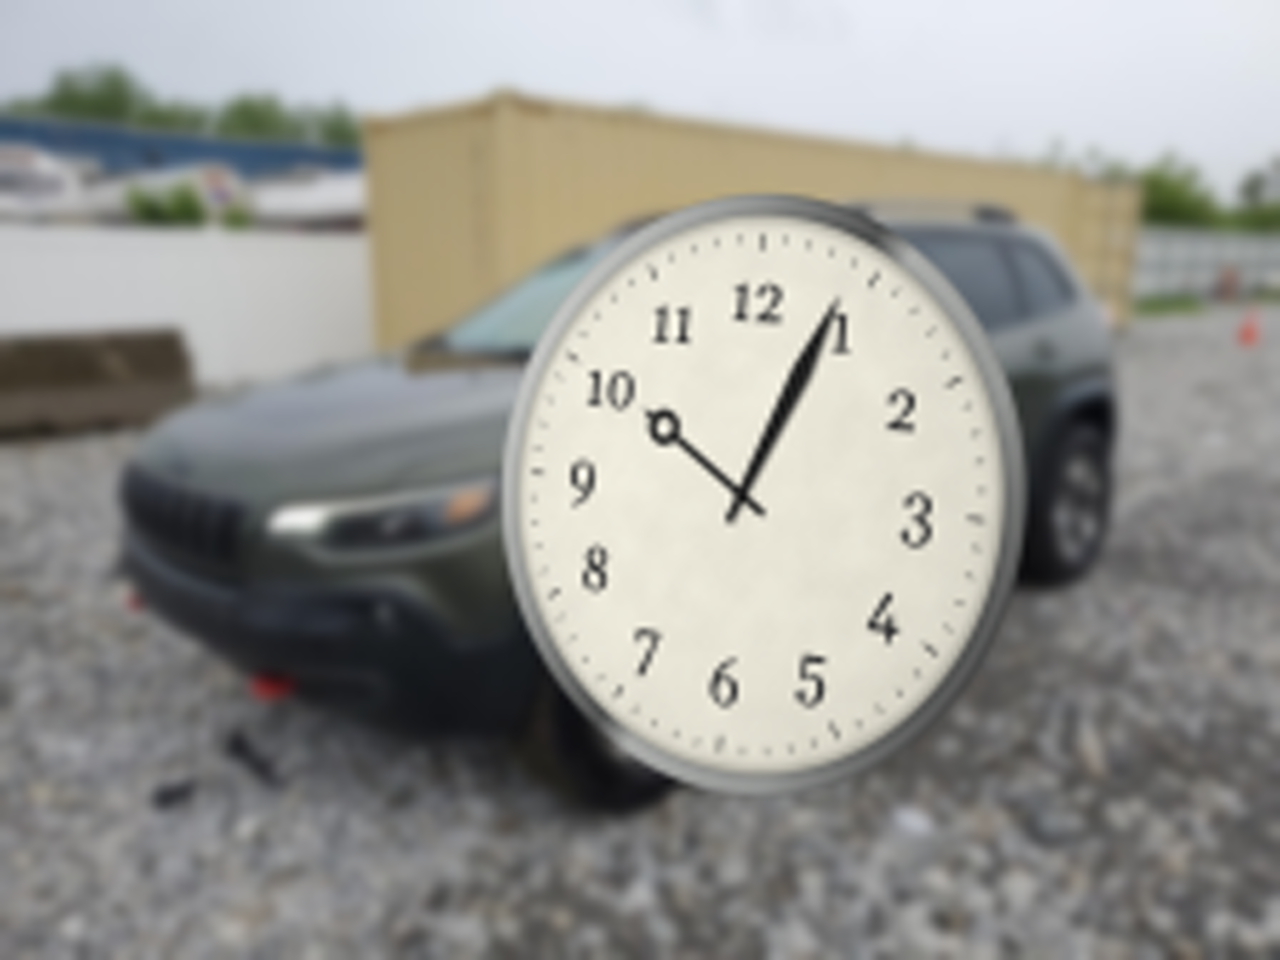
10:04
